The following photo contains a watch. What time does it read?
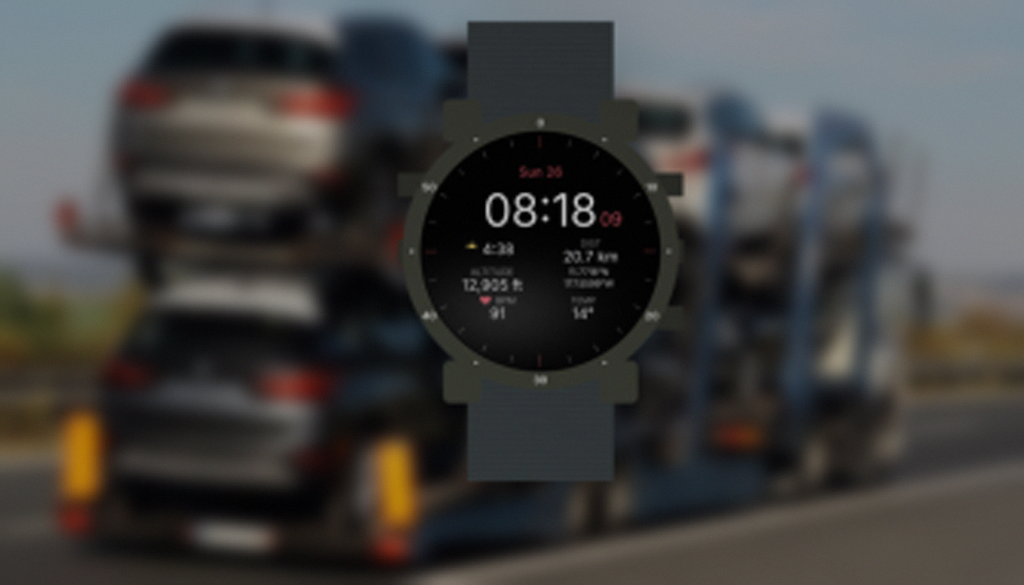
8:18
